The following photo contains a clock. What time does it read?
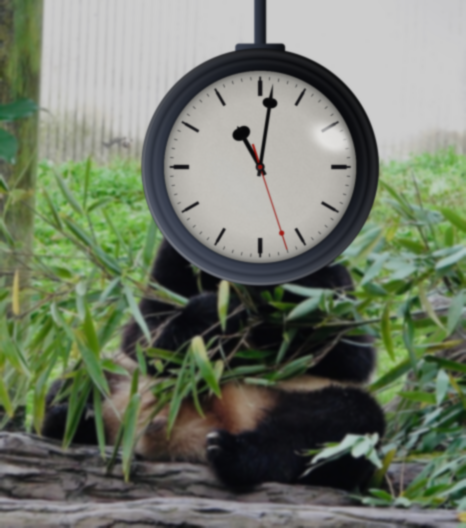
11:01:27
